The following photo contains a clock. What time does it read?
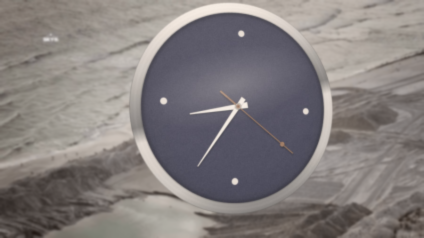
8:35:21
